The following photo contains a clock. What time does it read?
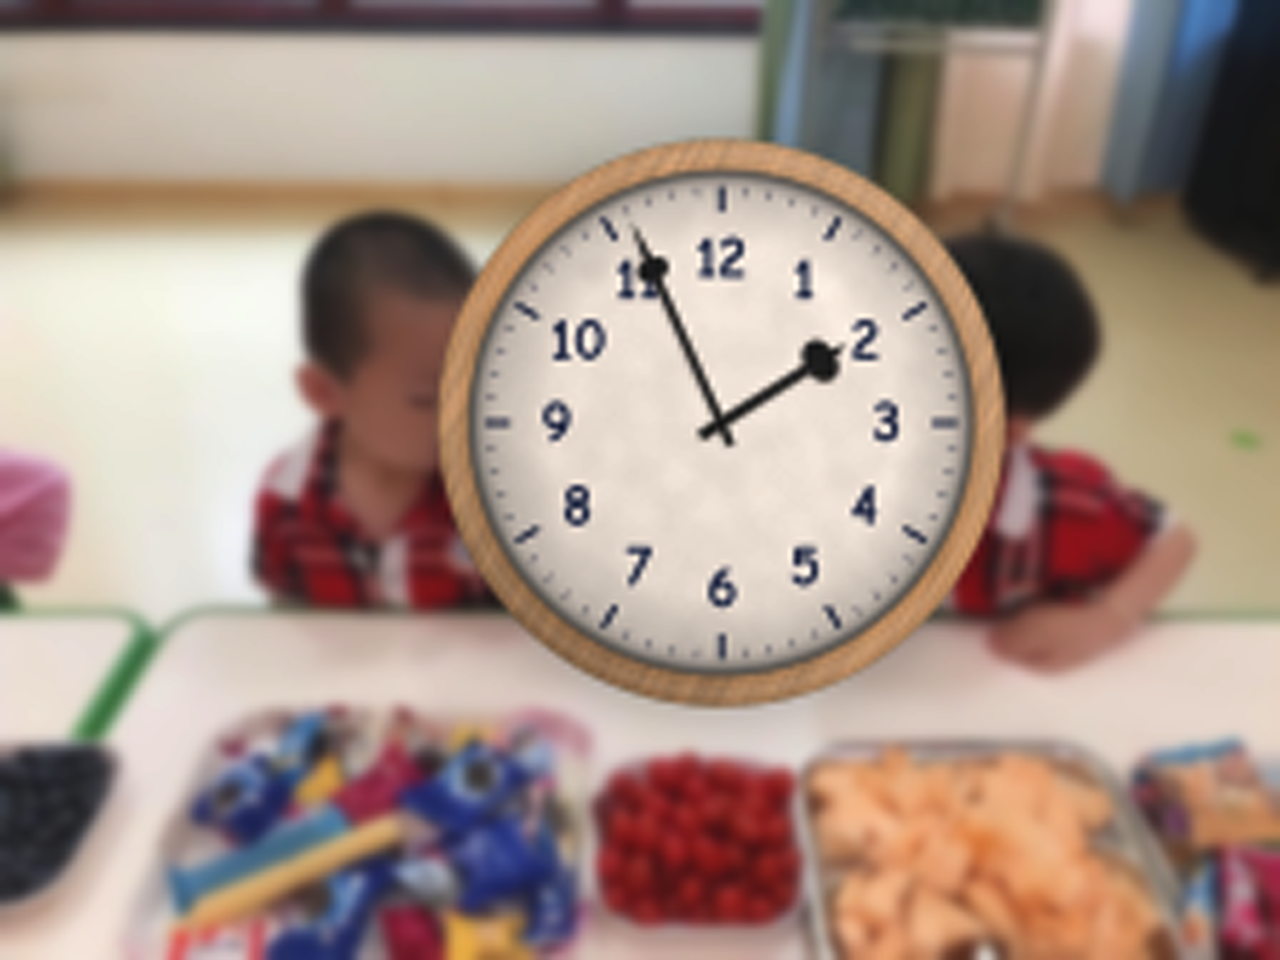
1:56
